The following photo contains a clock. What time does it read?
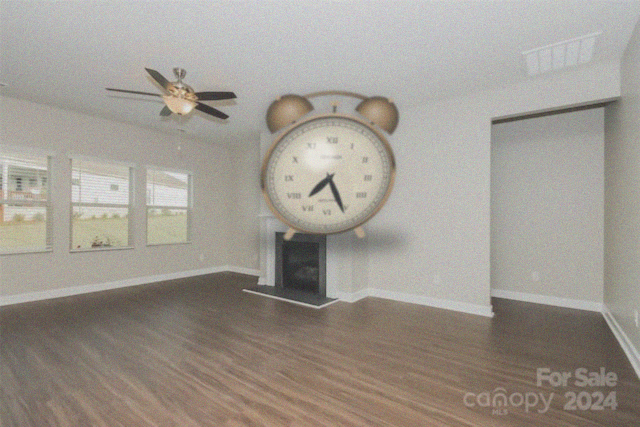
7:26
